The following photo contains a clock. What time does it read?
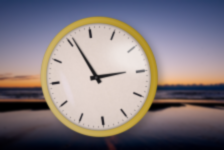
2:56
